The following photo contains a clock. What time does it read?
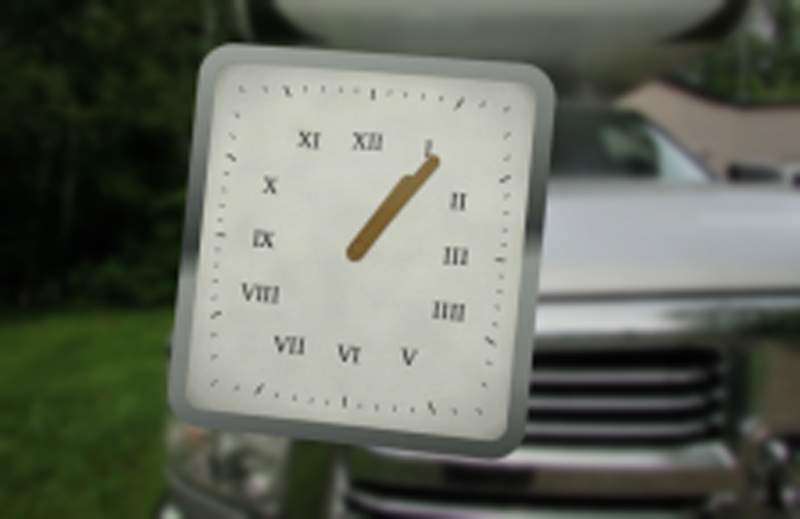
1:06
